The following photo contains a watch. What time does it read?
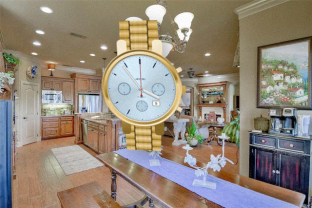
3:54
